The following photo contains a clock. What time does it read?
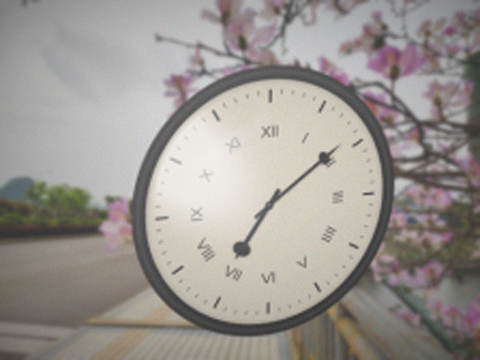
7:09
